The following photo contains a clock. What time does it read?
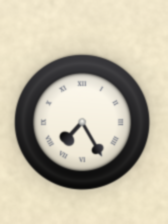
7:25
